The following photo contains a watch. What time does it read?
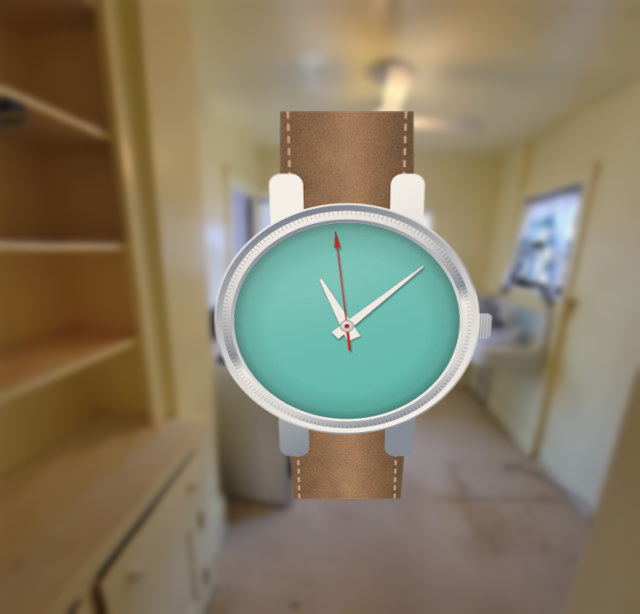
11:07:59
